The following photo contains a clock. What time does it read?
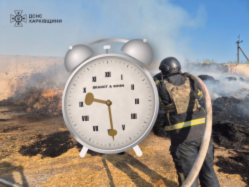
9:29
